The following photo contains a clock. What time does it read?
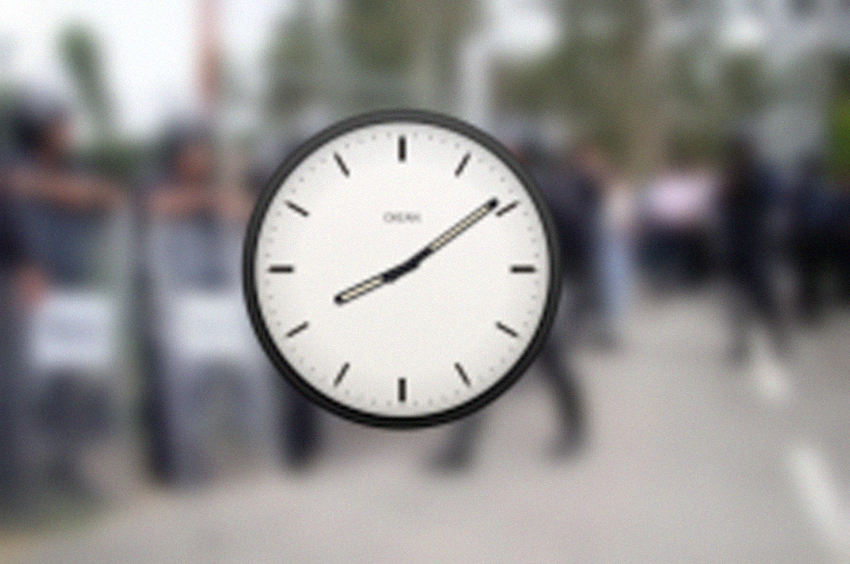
8:09
